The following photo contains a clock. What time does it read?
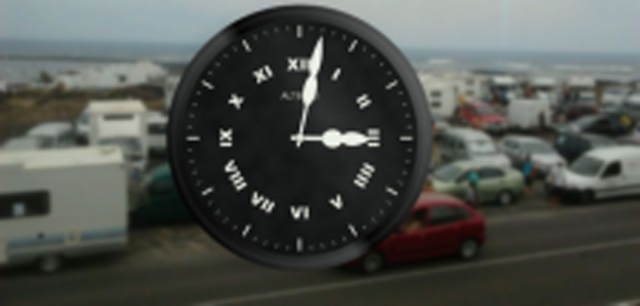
3:02
